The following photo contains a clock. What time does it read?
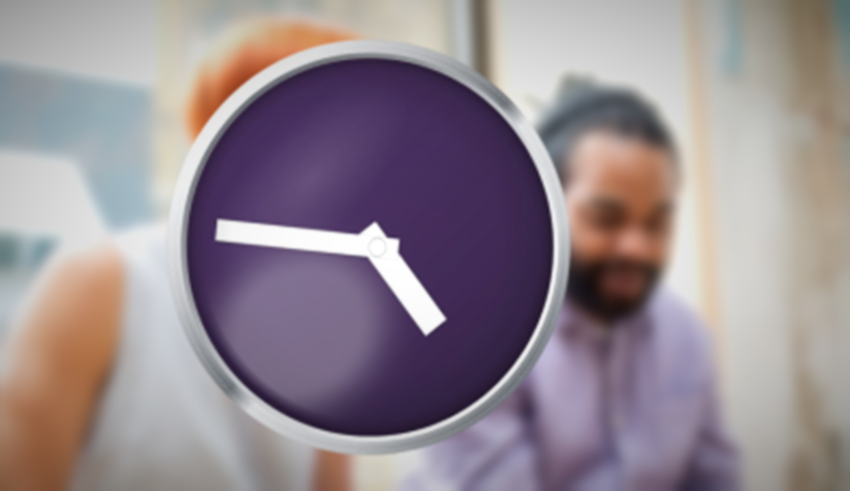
4:46
